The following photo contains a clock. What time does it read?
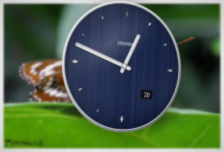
12:48
